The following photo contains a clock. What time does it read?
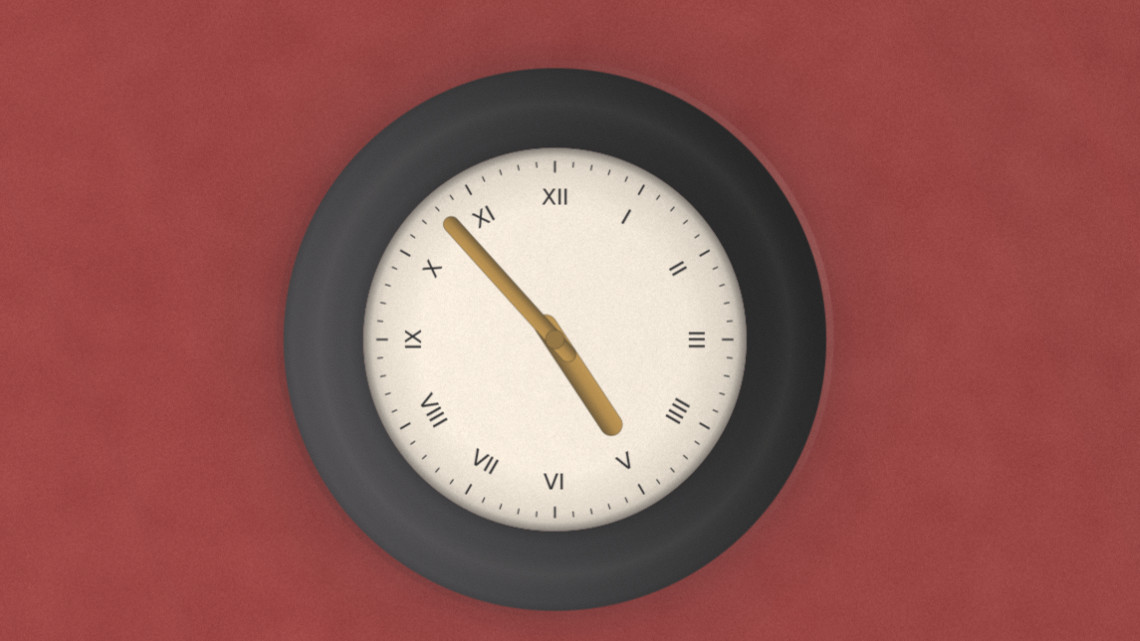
4:53
